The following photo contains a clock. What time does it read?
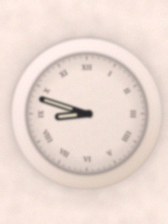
8:48
